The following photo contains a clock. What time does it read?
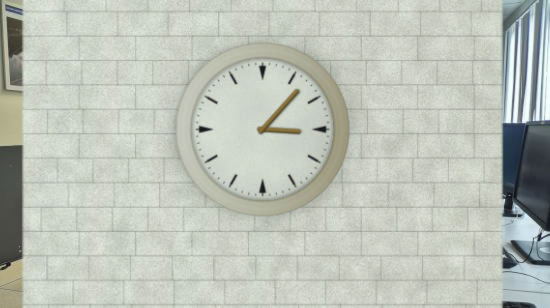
3:07
